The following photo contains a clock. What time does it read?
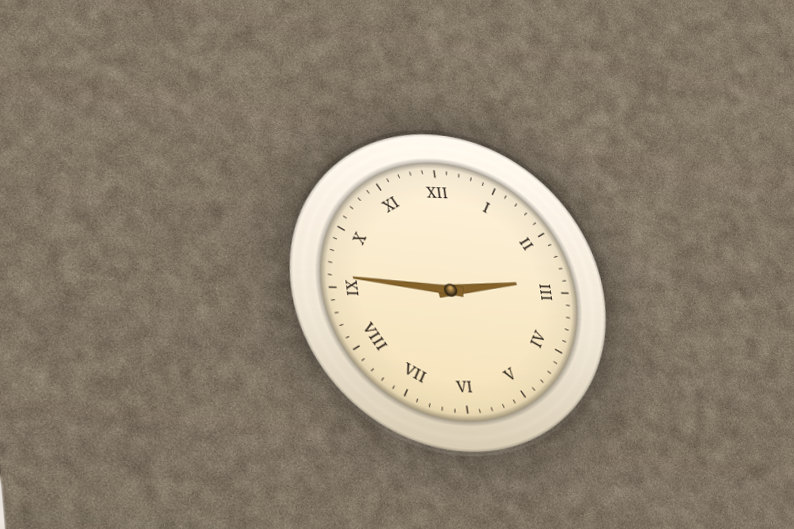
2:46
